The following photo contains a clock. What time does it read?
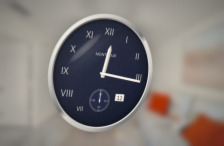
12:16
